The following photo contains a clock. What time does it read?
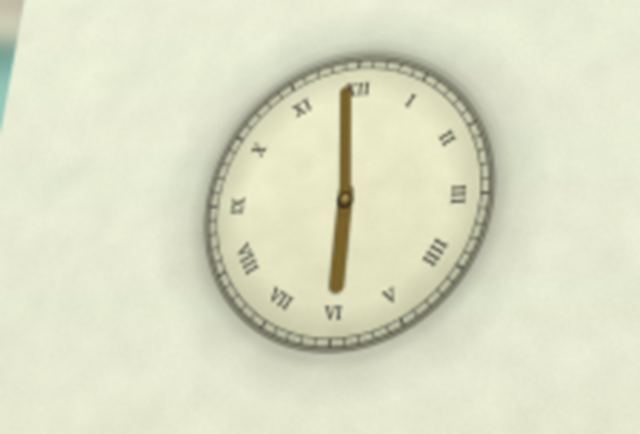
5:59
